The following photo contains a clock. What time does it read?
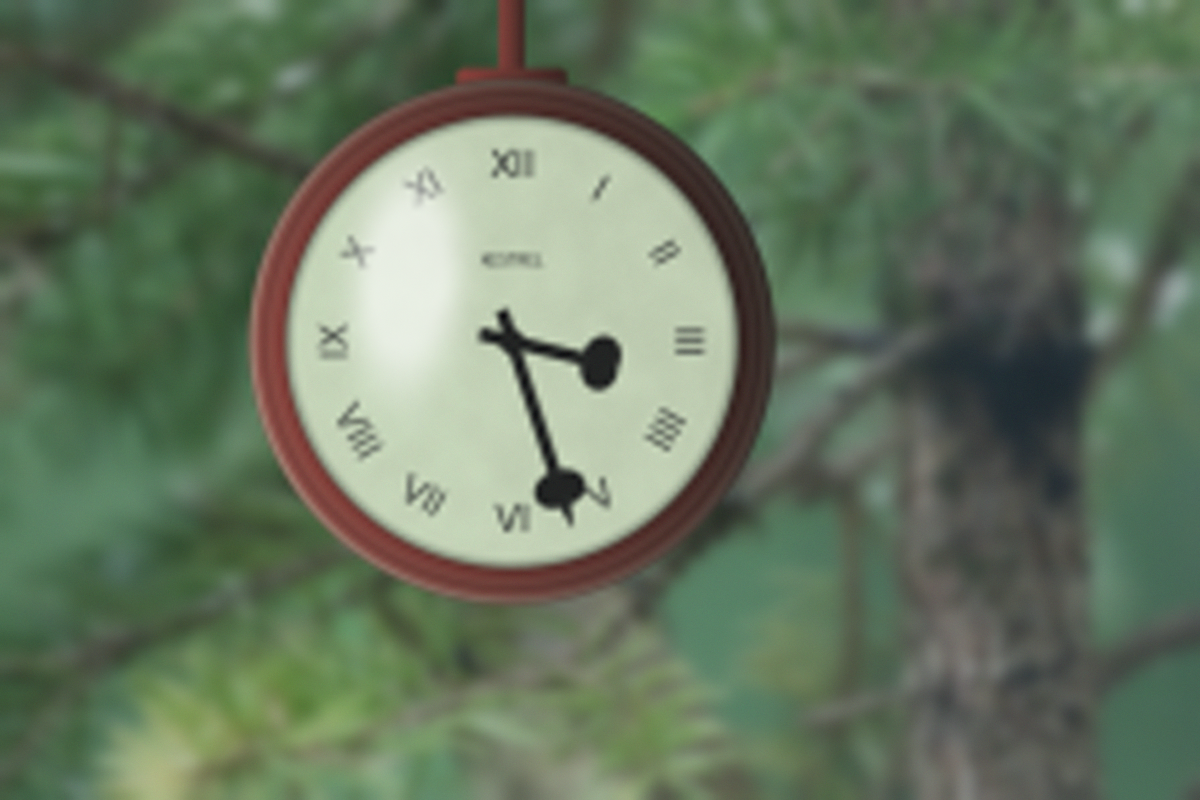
3:27
